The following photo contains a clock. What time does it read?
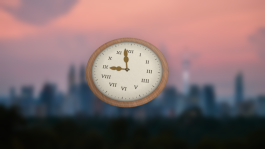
8:58
